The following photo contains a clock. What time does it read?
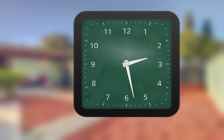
2:28
